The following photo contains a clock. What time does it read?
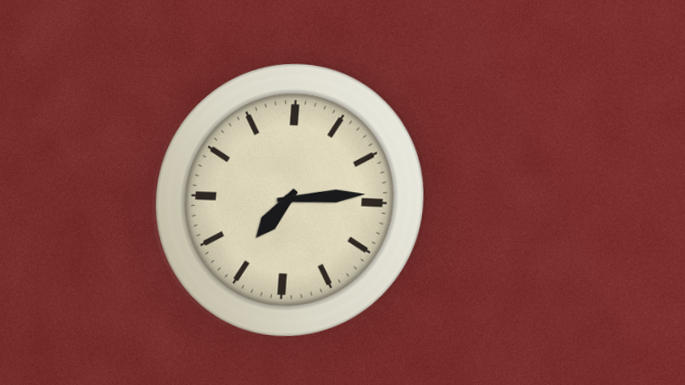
7:14
